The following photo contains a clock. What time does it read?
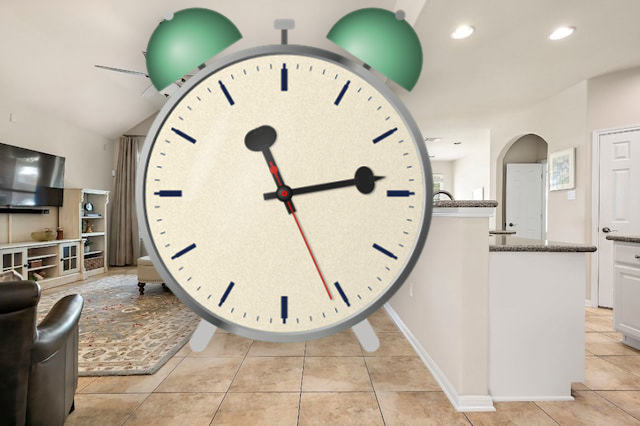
11:13:26
